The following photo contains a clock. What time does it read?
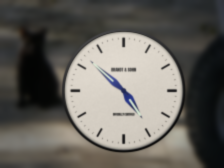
4:52
